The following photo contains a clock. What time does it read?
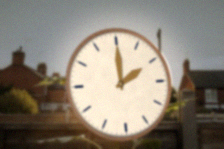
2:00
